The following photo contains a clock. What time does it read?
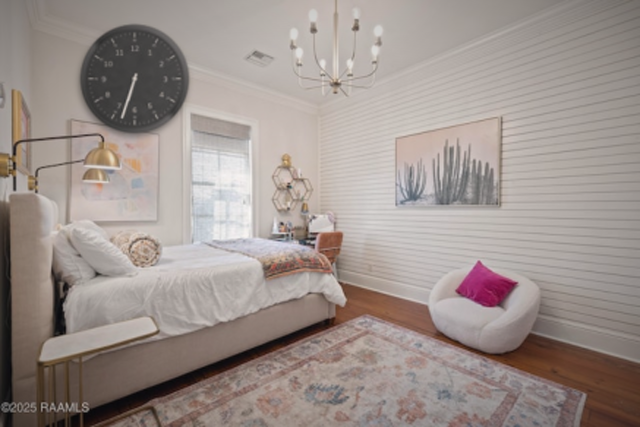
6:33
